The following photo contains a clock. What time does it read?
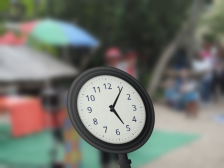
5:06
